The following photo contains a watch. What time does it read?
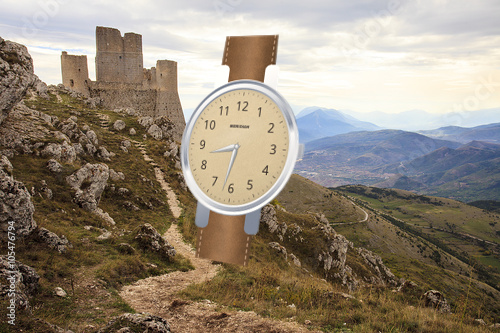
8:32
